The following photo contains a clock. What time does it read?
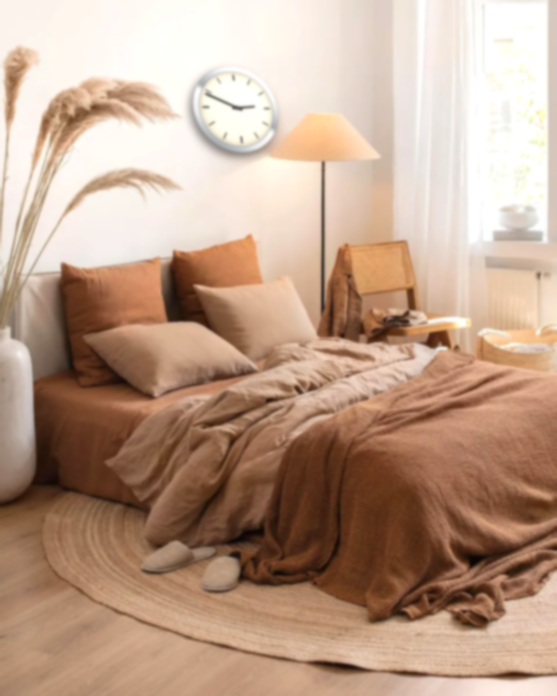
2:49
